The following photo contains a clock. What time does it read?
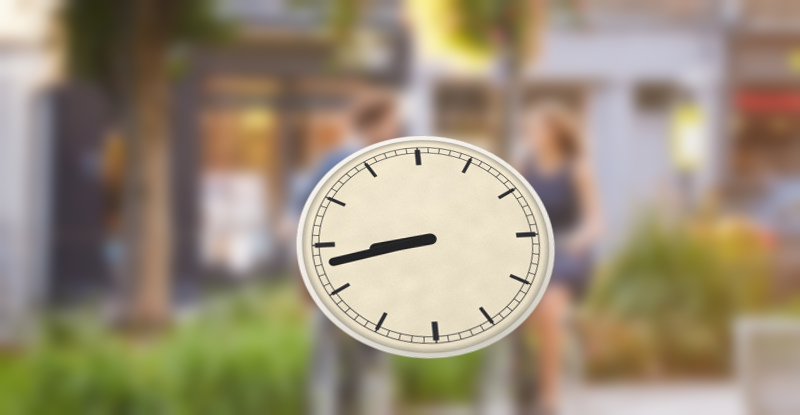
8:43
